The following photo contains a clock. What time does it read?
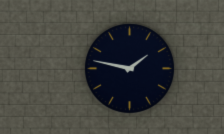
1:47
